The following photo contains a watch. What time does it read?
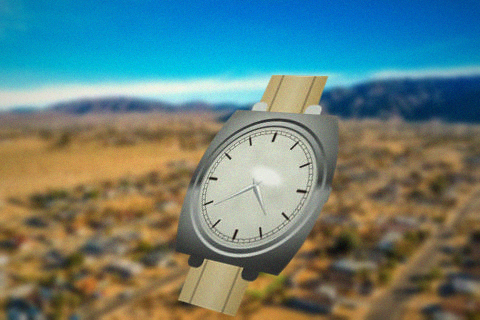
4:39
